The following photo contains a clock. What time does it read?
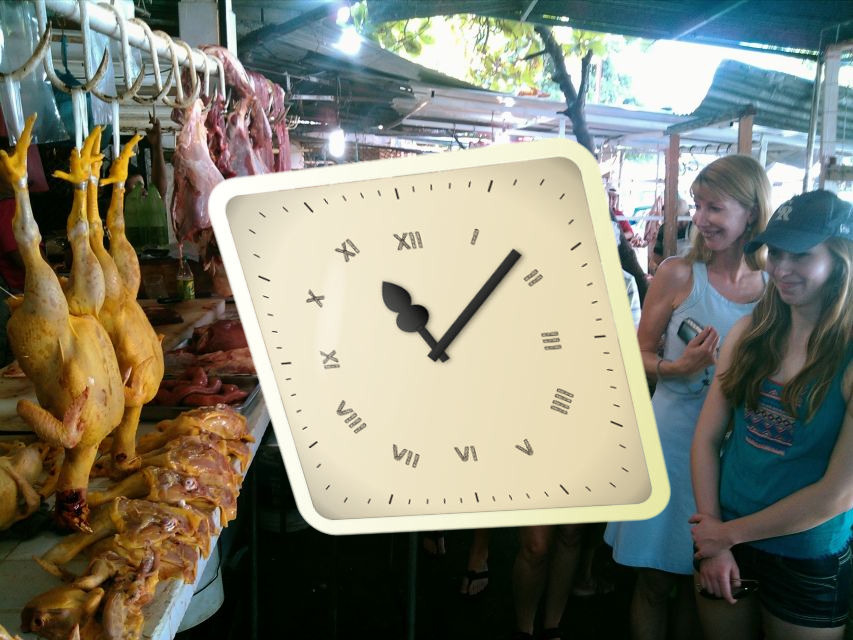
11:08
